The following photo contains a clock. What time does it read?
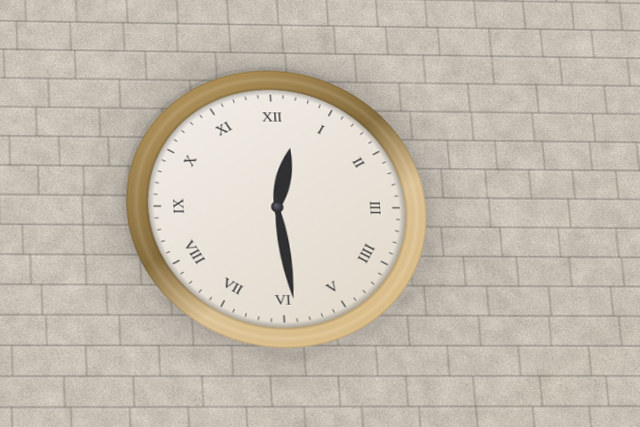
12:29
